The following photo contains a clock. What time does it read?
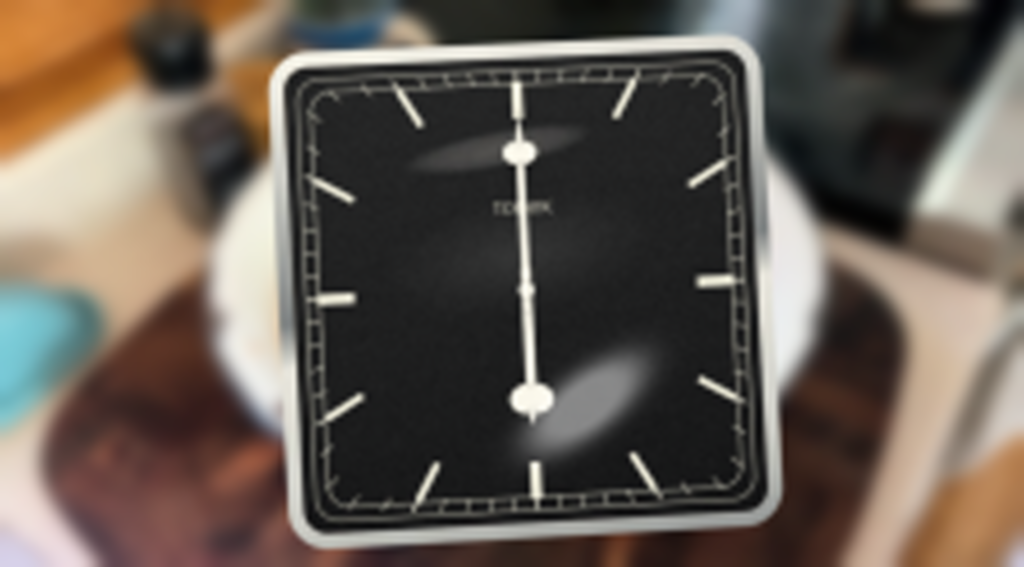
6:00
